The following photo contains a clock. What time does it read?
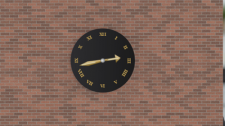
2:43
